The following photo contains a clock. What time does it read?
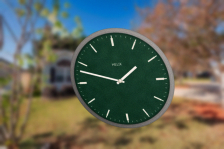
1:48
